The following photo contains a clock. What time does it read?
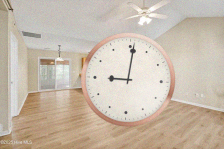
9:01
